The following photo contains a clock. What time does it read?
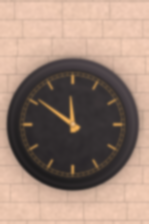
11:51
